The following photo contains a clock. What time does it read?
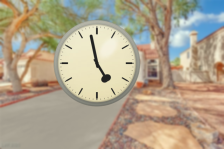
4:58
